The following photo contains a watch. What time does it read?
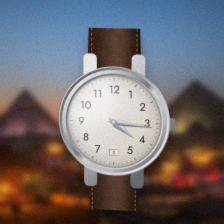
4:16
